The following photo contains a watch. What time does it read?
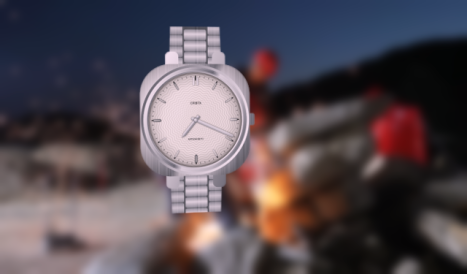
7:19
